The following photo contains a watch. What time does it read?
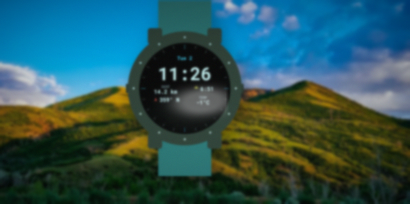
11:26
